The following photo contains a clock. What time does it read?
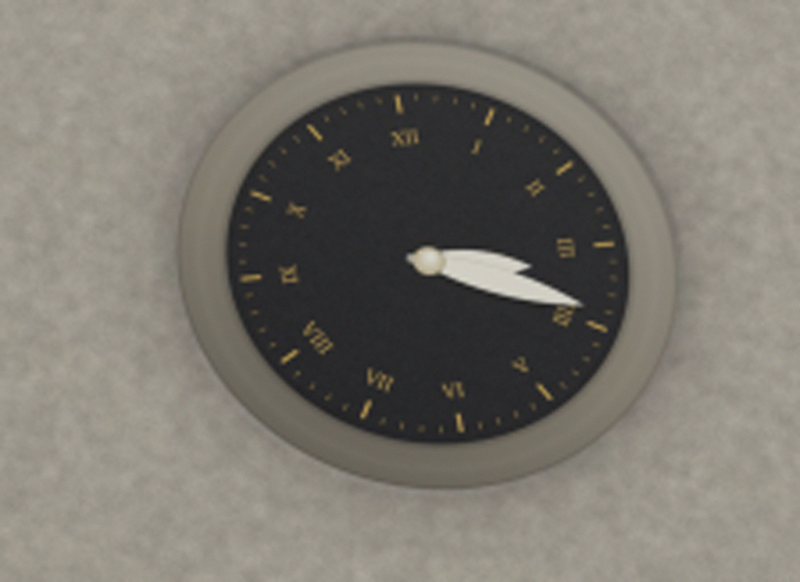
3:19
